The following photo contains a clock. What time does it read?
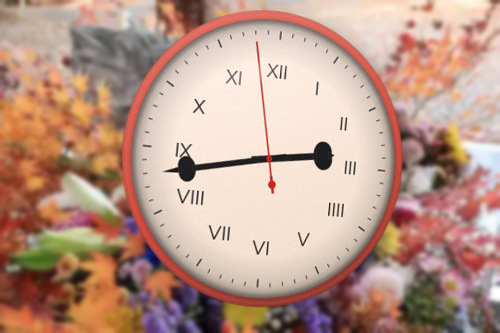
2:42:58
